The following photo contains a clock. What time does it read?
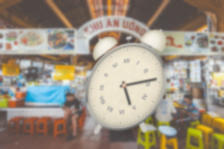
5:14
